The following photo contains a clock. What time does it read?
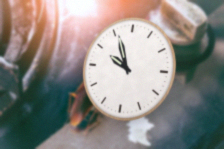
9:56
